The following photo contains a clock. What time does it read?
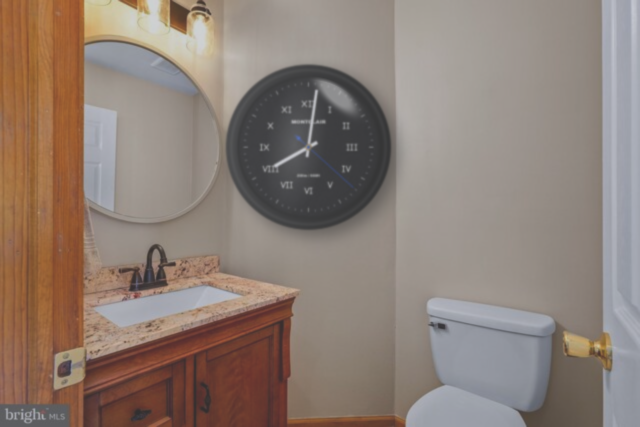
8:01:22
